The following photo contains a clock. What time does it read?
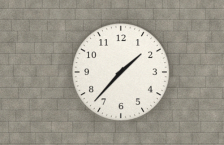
1:37
